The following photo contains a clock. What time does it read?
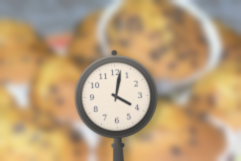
4:02
